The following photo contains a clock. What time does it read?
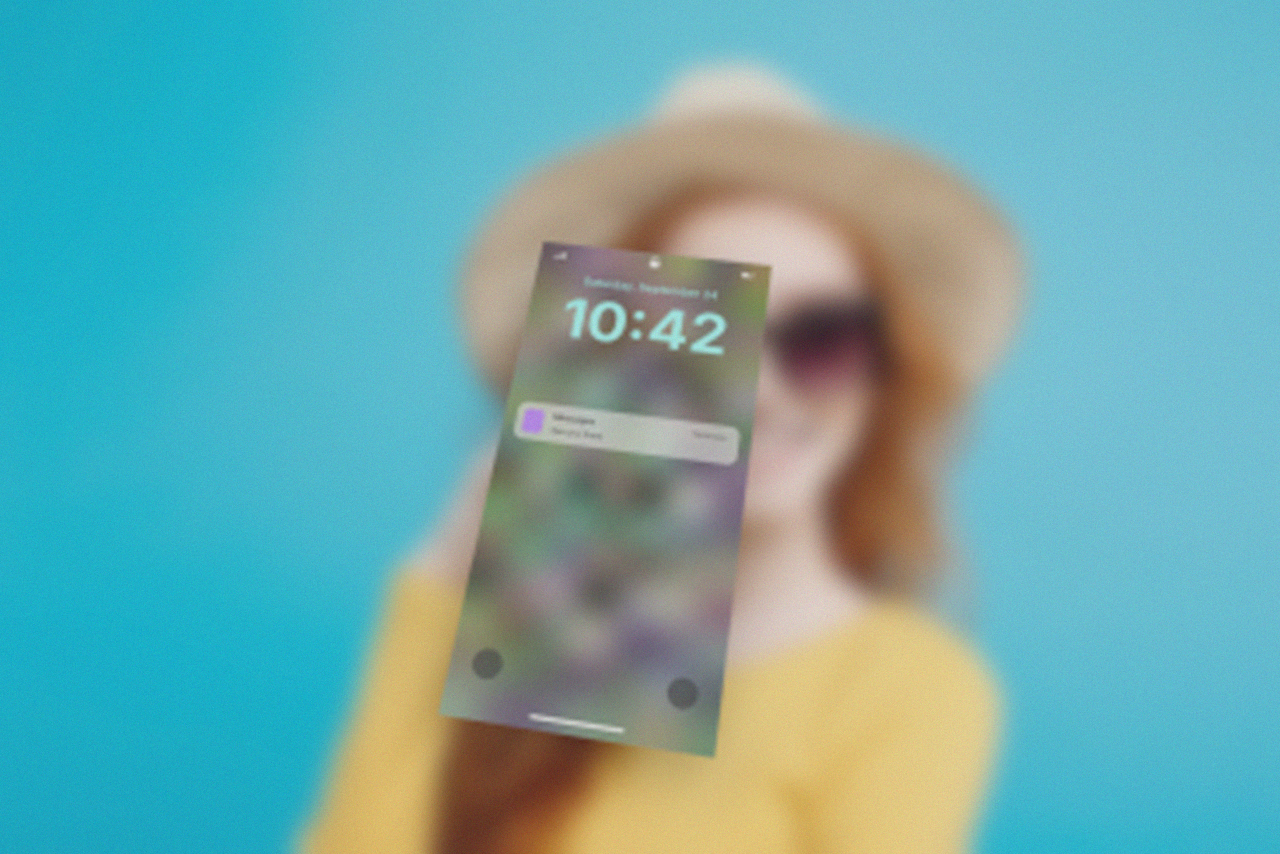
10:42
